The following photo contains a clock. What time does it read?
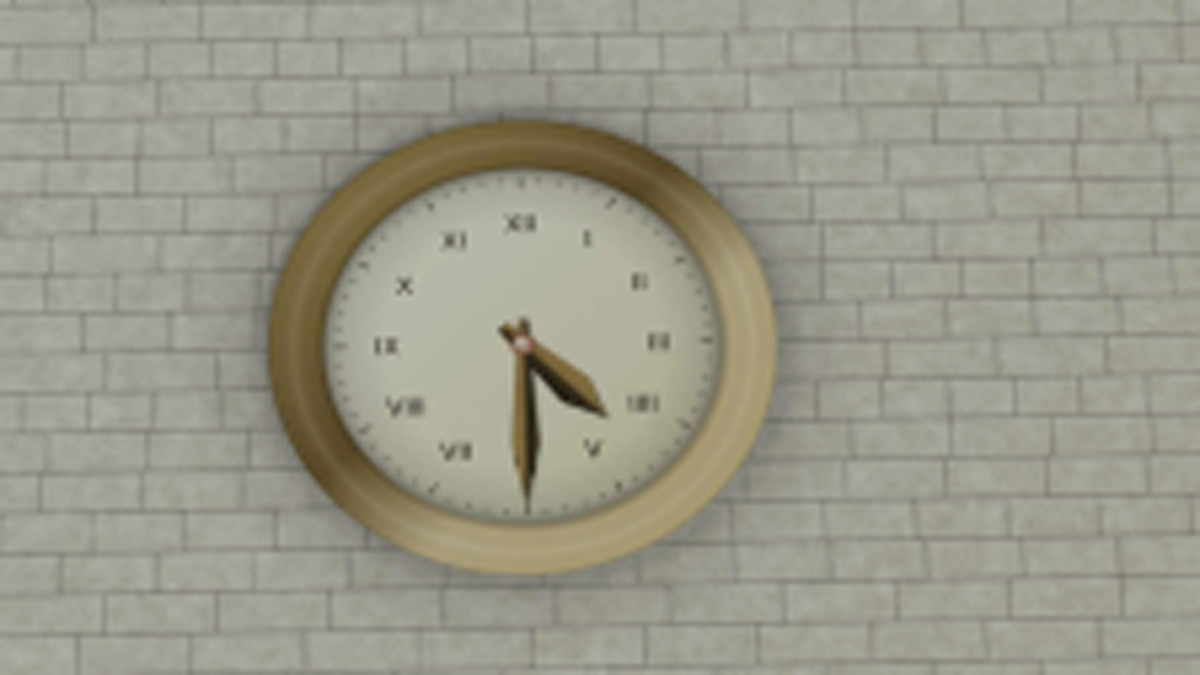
4:30
